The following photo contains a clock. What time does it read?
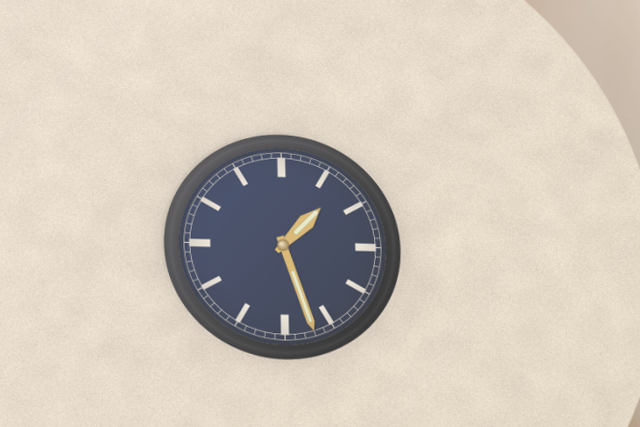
1:27
